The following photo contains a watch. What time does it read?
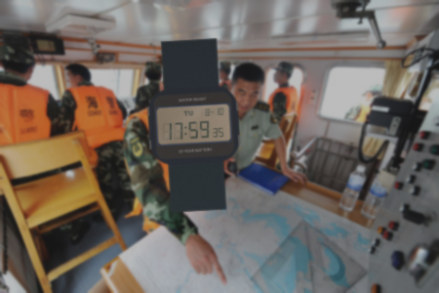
17:59
